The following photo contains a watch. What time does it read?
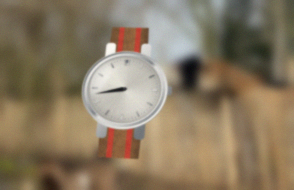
8:43
